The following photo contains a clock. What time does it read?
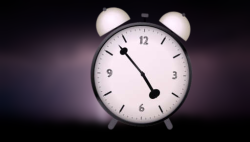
4:53
